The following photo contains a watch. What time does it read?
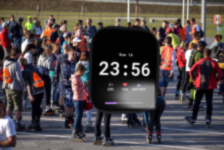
23:56
